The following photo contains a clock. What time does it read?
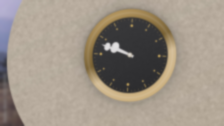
9:48
